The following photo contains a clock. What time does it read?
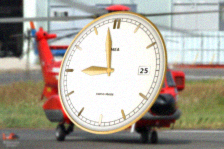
8:58
